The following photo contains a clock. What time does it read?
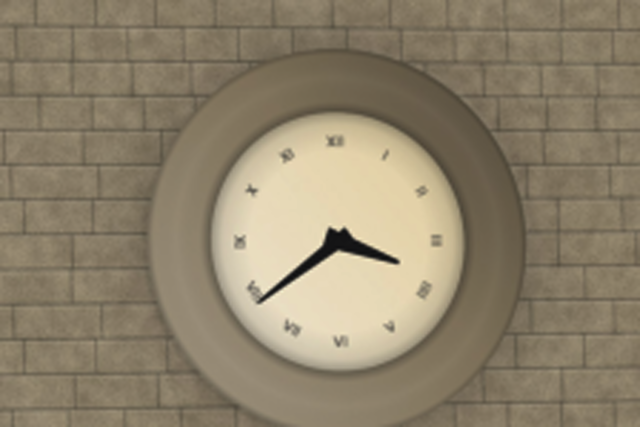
3:39
